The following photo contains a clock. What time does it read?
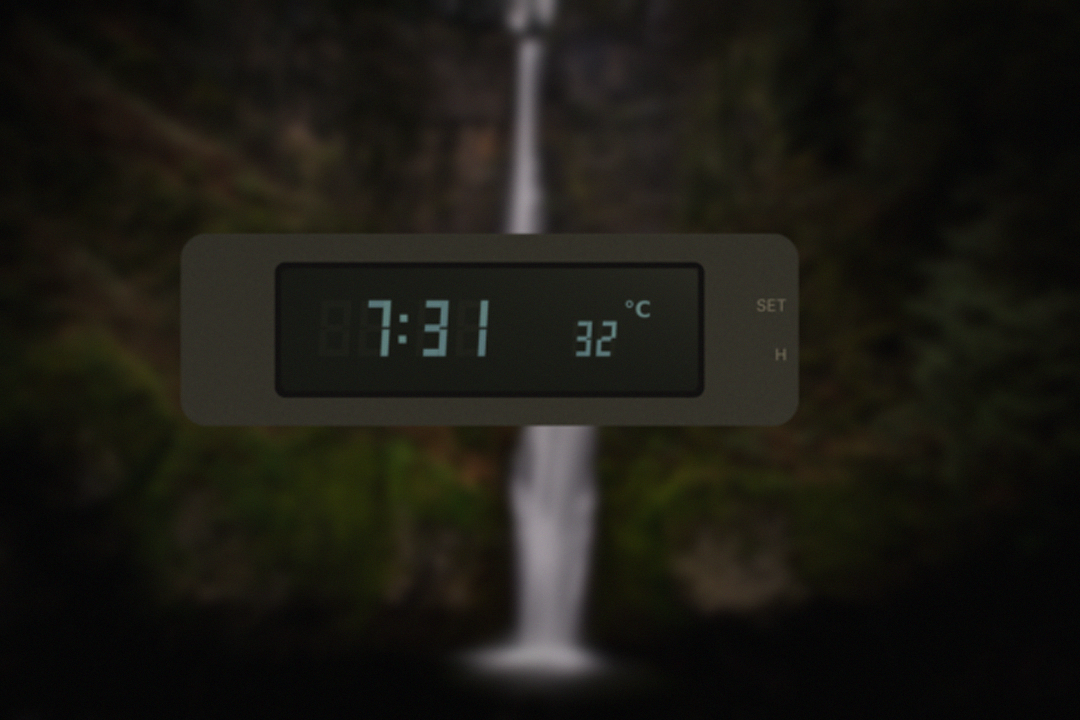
7:31
